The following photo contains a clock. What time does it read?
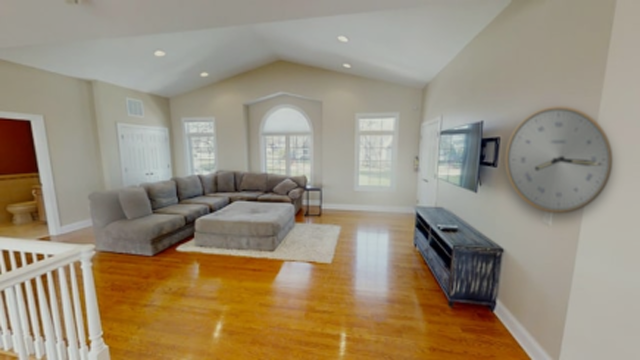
8:16
